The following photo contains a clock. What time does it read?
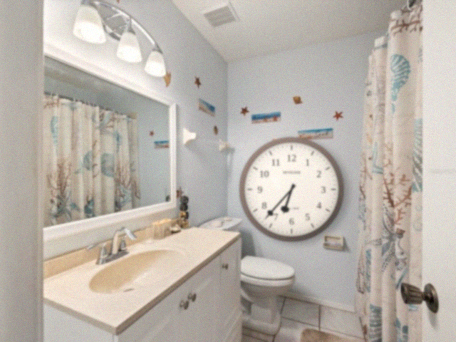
6:37
